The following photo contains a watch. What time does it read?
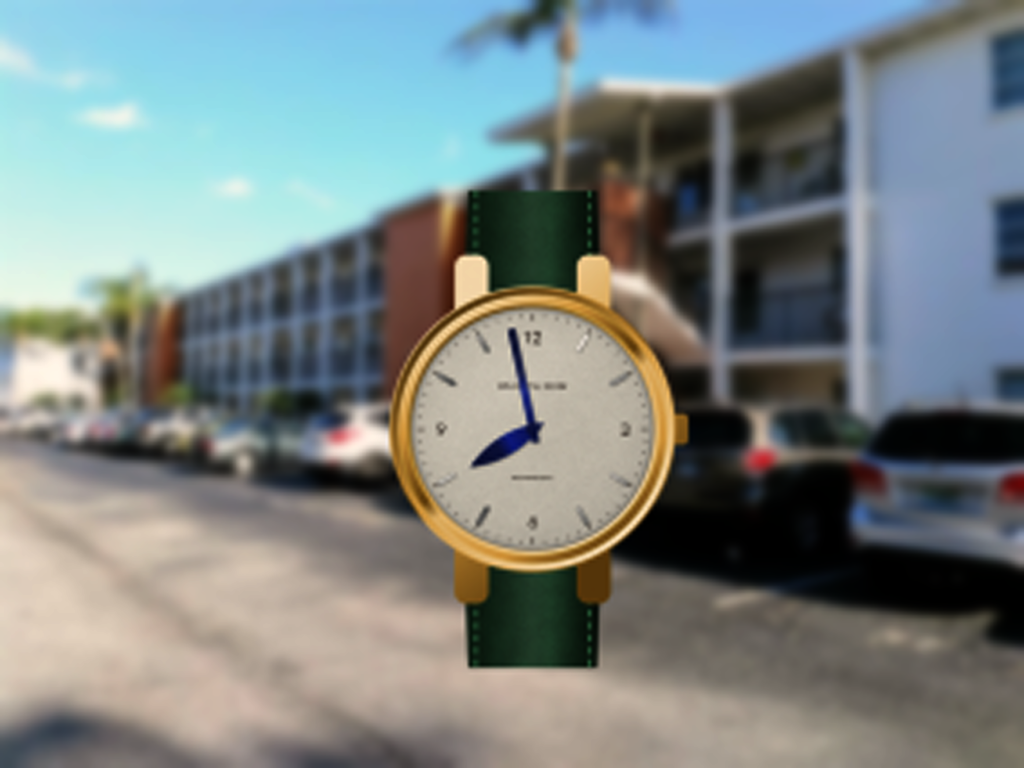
7:58
